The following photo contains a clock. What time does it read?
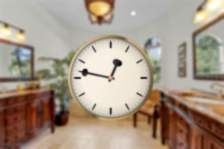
12:47
